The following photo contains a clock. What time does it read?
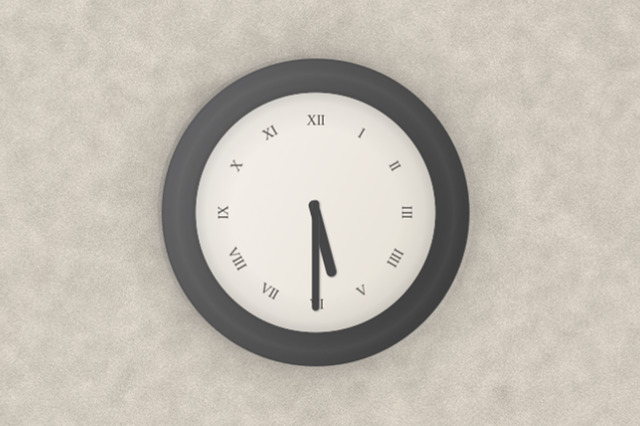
5:30
